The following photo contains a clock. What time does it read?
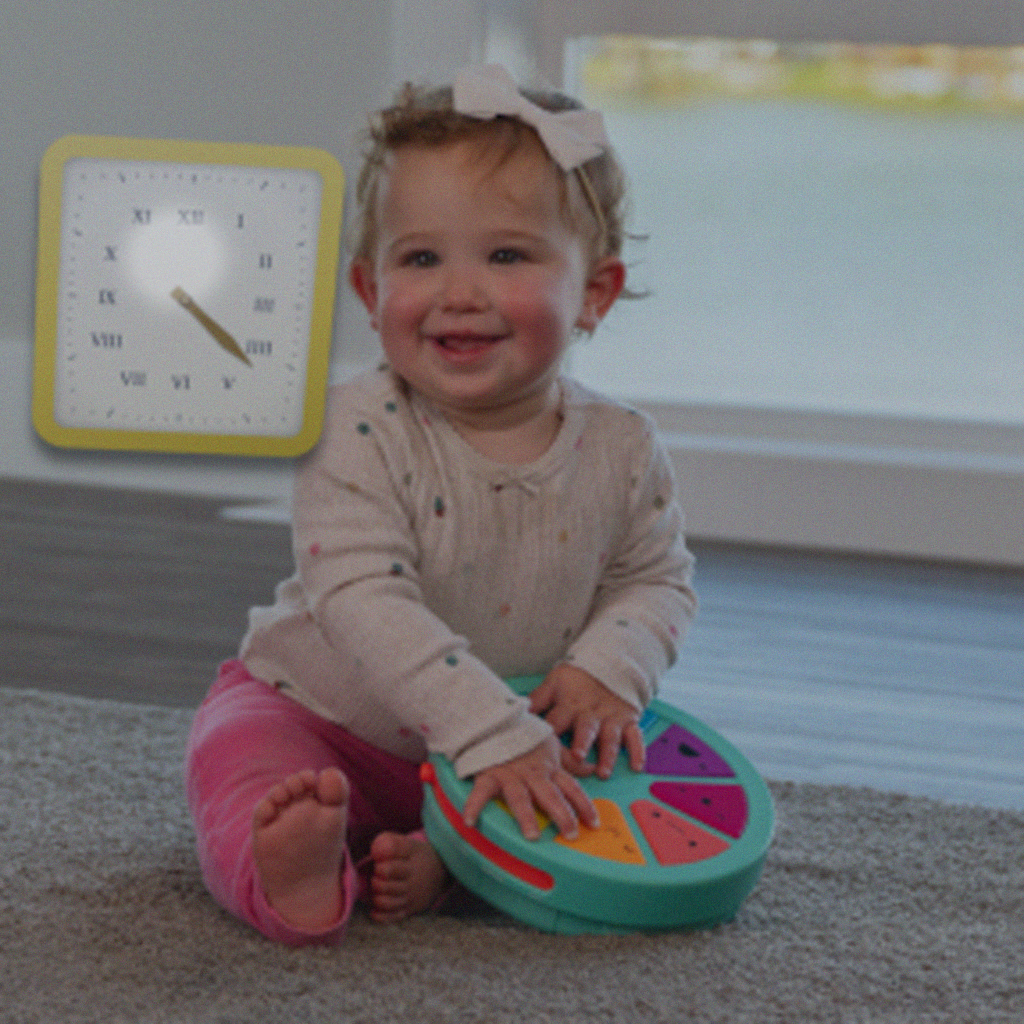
4:22
